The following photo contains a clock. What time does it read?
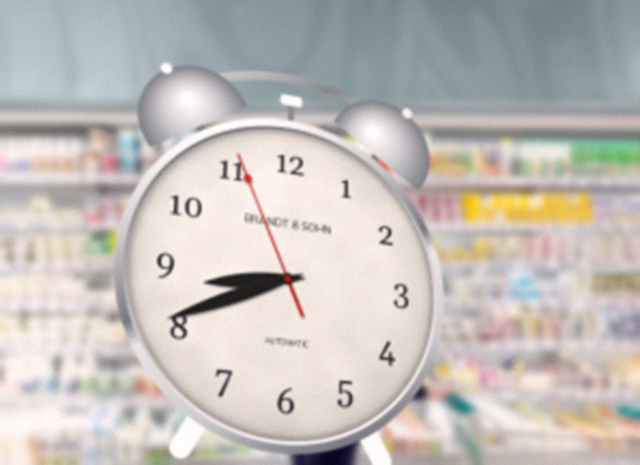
8:40:56
